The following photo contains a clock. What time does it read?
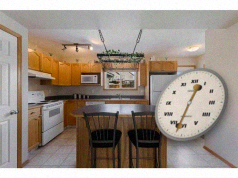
12:32
